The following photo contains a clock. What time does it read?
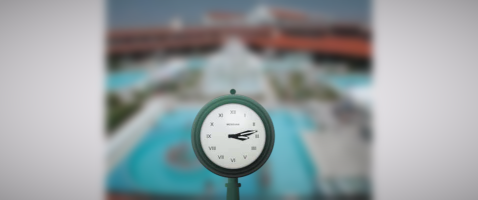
3:13
